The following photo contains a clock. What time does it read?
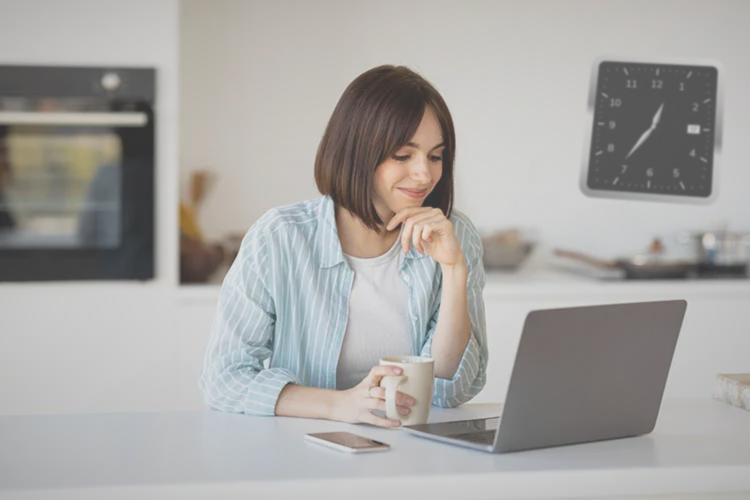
12:36
